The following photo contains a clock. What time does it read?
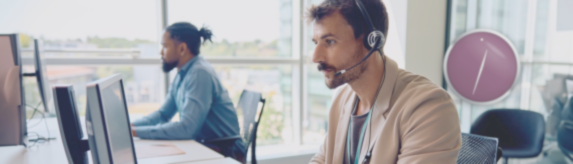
12:33
